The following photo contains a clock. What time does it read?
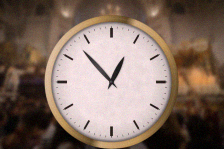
12:53
